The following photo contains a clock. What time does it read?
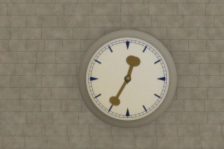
12:35
